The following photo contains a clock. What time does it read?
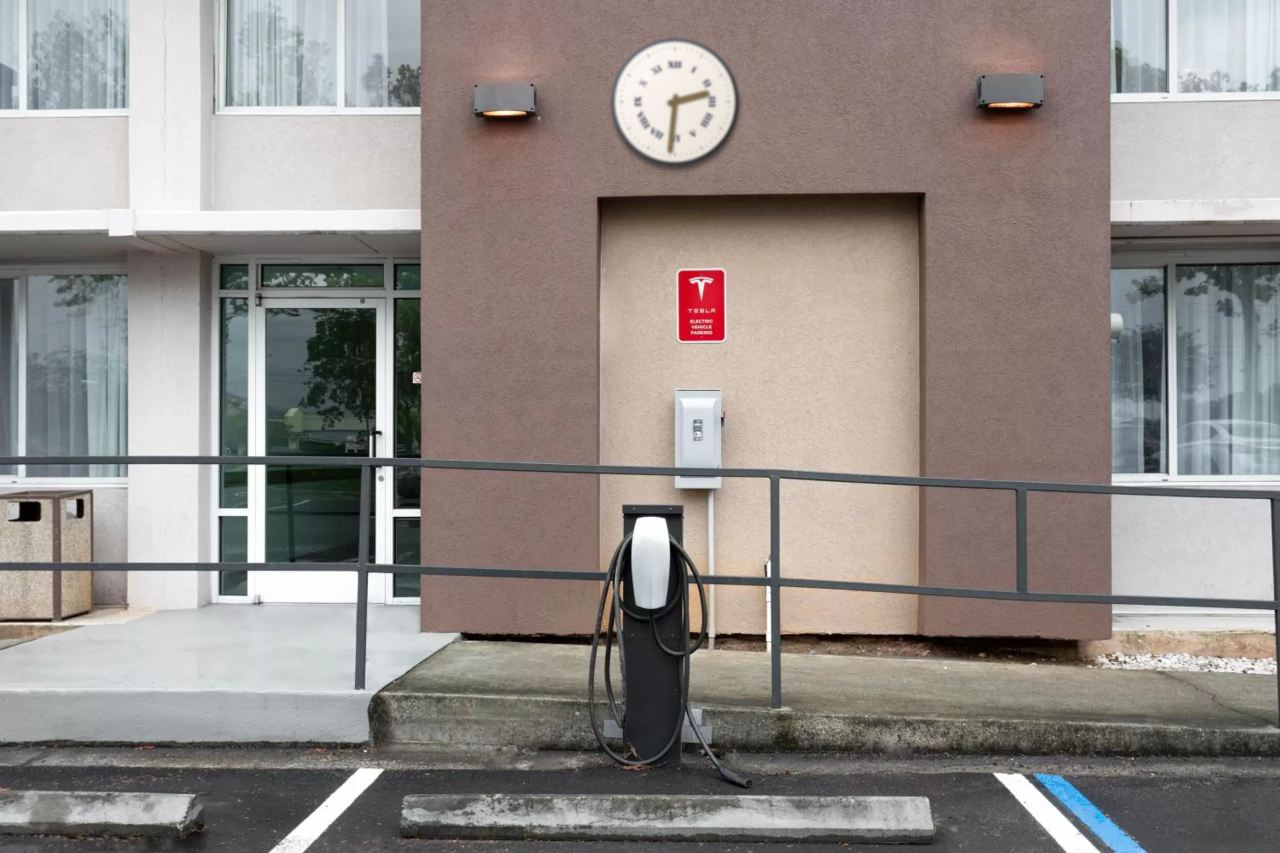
2:31
